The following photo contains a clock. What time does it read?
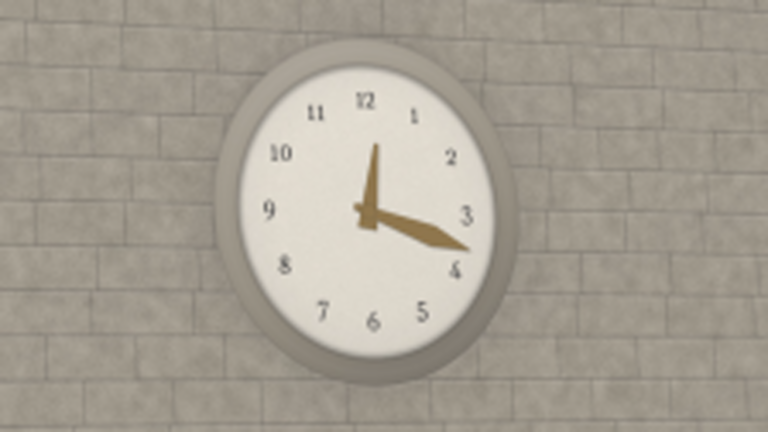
12:18
